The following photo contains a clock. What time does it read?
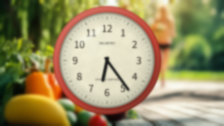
6:24
